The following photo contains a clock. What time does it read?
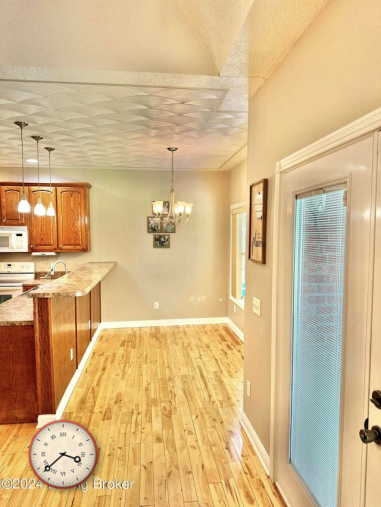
3:38
